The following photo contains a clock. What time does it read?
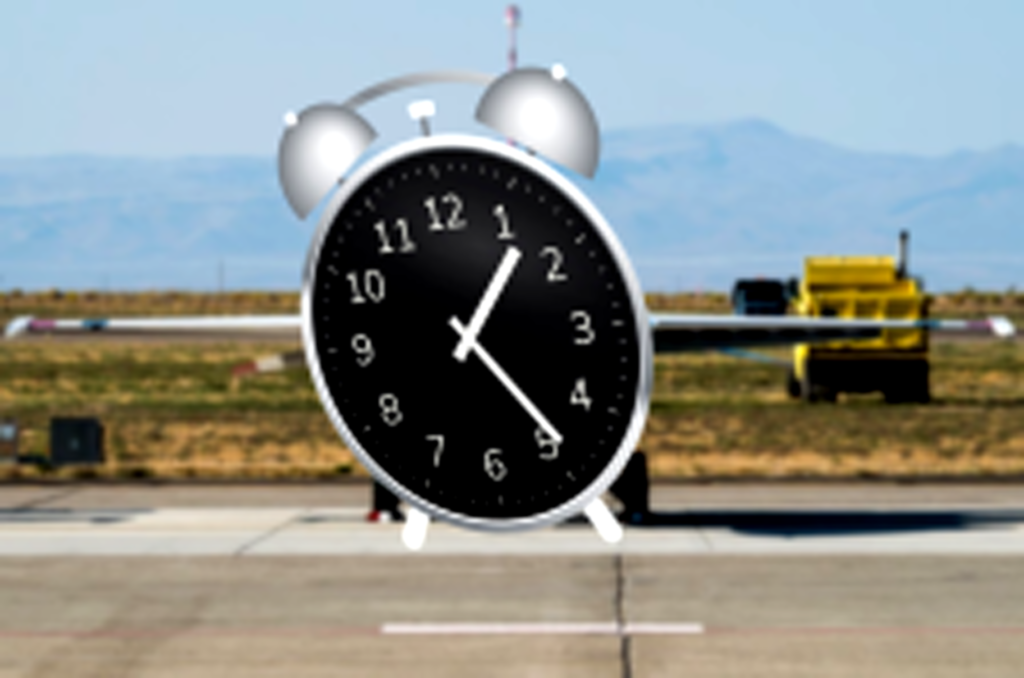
1:24
